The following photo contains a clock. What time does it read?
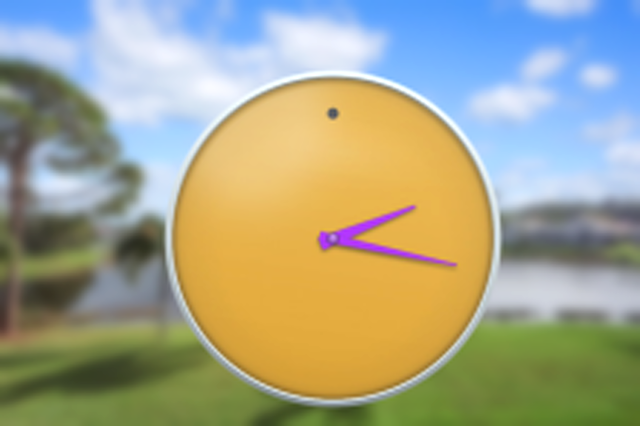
2:17
